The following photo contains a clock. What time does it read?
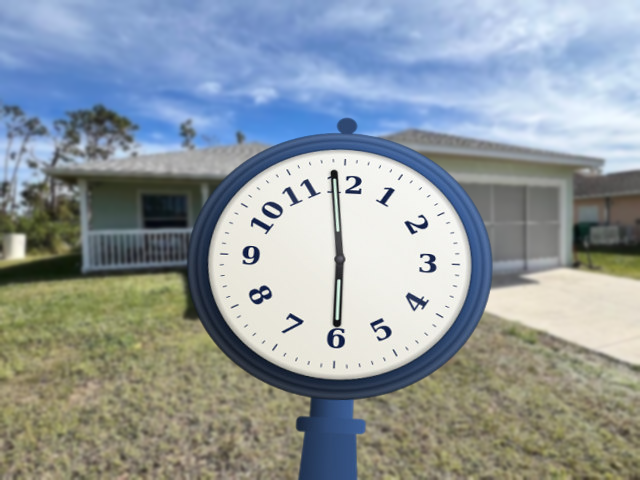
5:59
